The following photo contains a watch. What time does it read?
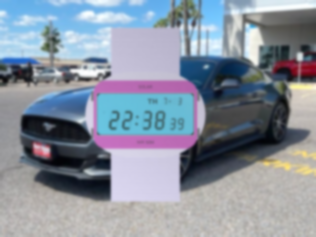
22:38:39
